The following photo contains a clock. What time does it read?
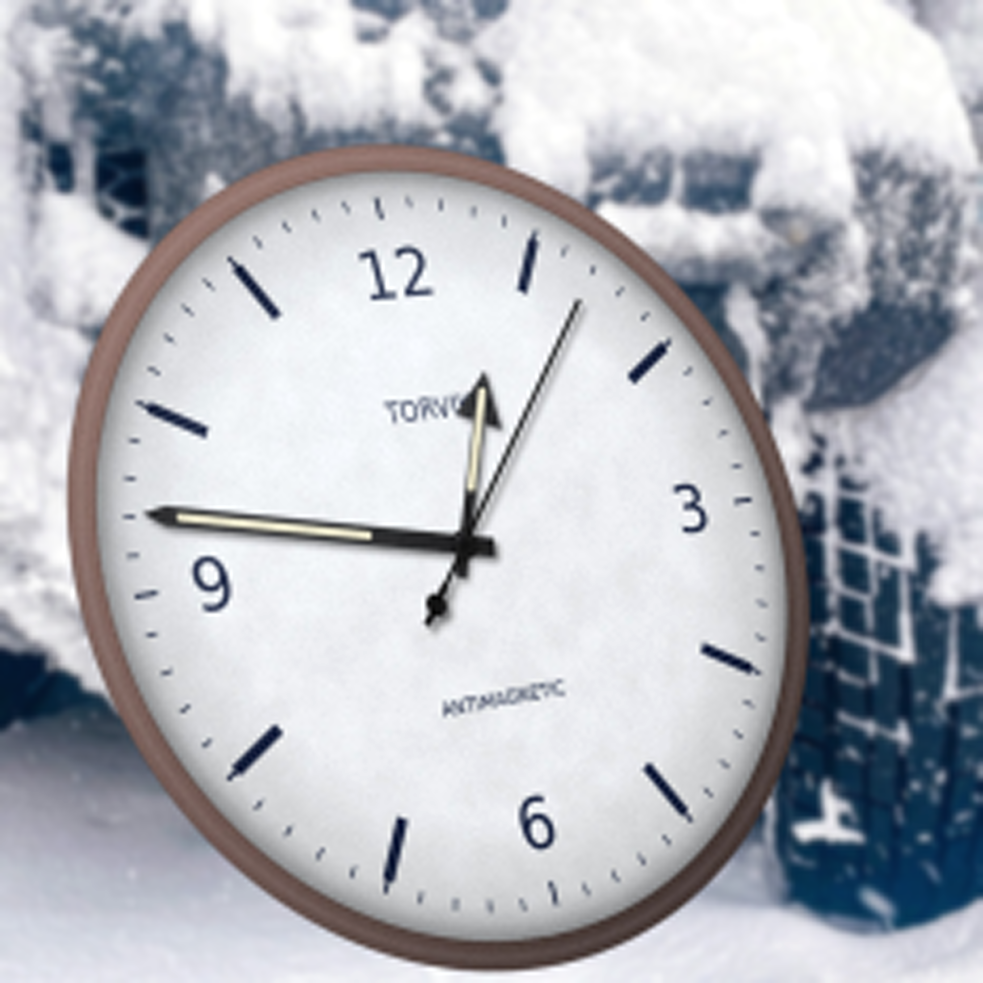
12:47:07
